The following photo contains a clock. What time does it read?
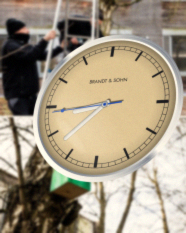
8:37:44
